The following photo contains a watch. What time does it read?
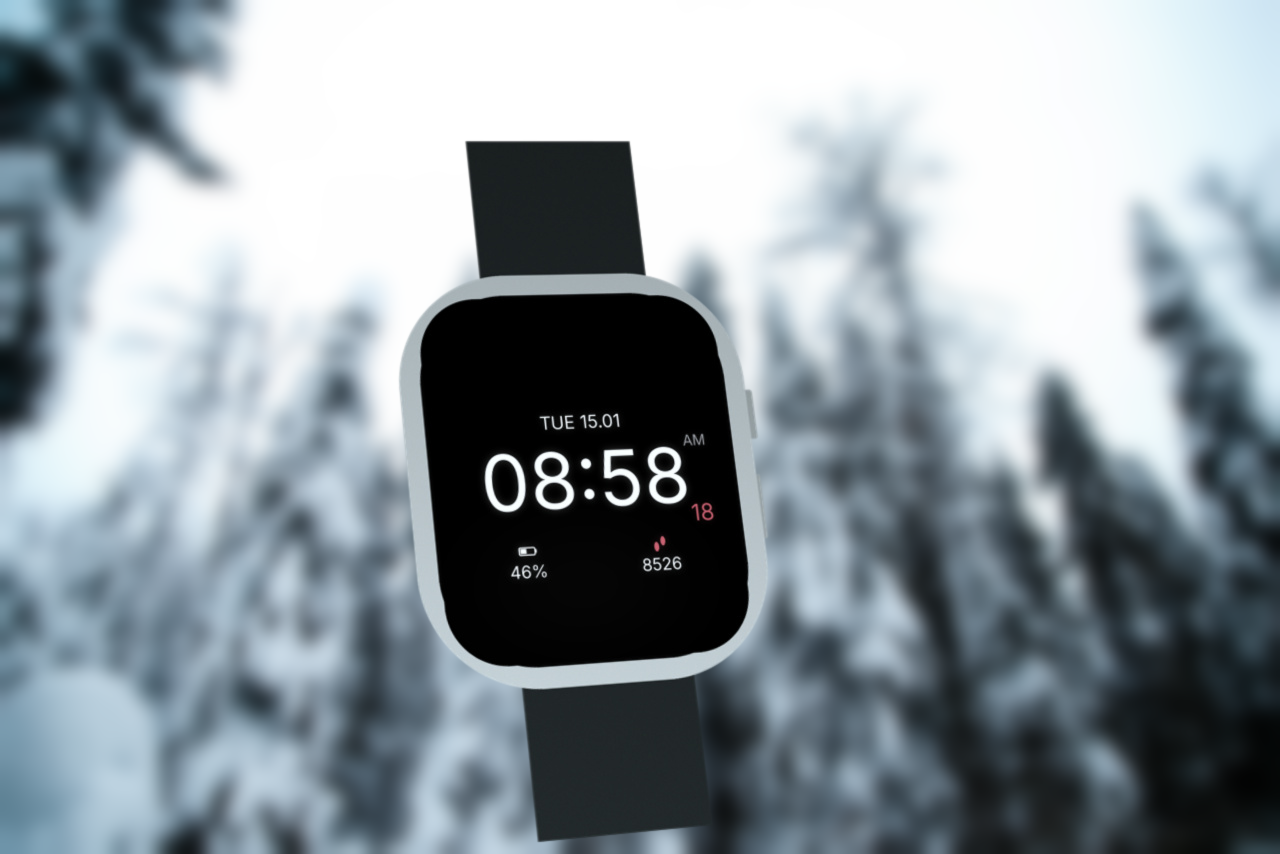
8:58:18
